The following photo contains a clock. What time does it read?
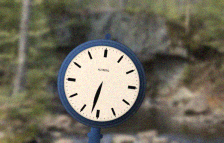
6:32
